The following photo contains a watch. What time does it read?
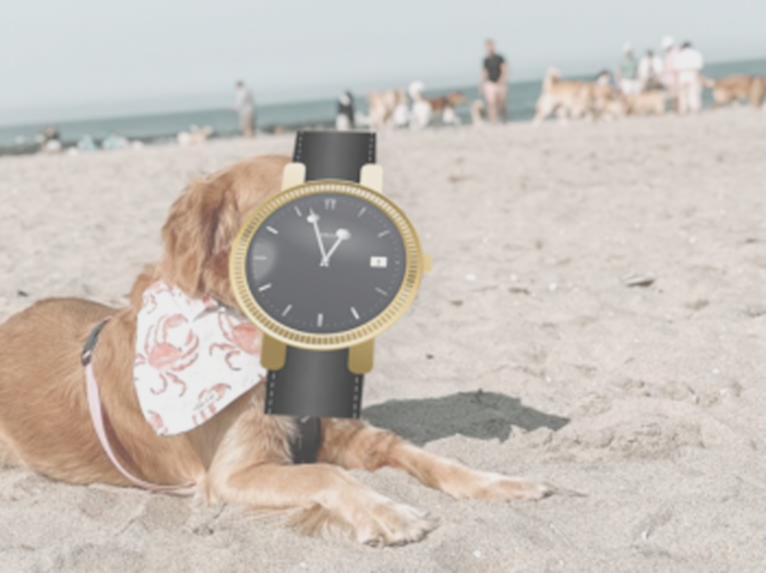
12:57
